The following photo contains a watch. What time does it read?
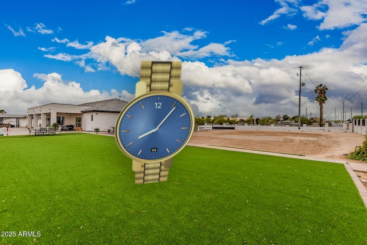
8:06
